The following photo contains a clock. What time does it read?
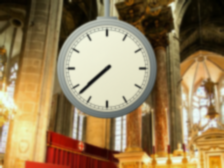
7:38
